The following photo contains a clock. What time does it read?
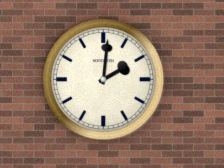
2:01
